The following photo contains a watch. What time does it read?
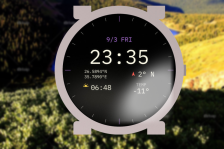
23:35
